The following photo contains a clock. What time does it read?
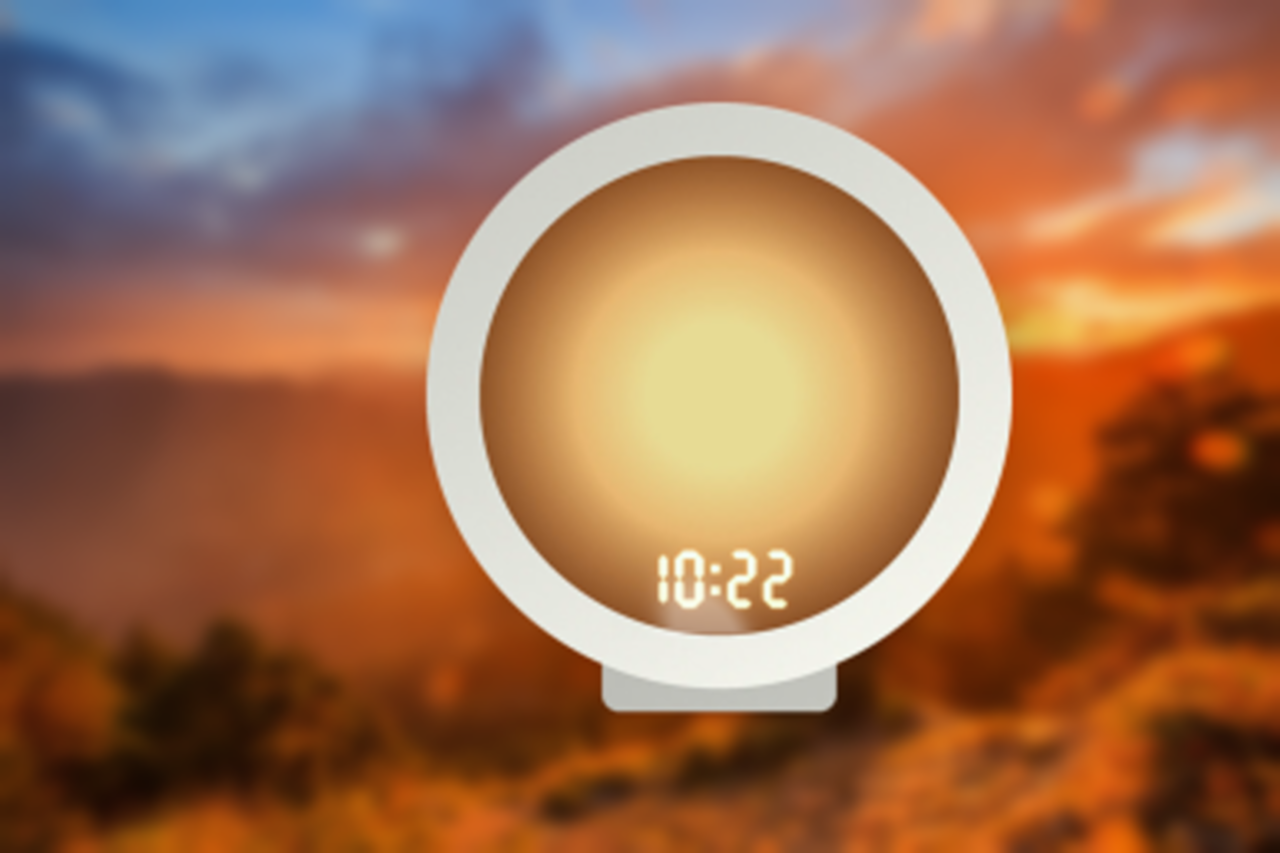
10:22
